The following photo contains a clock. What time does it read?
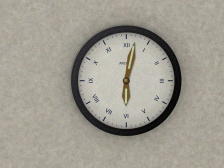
6:02
